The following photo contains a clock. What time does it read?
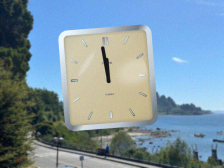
11:59
